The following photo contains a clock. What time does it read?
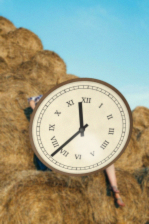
11:37
